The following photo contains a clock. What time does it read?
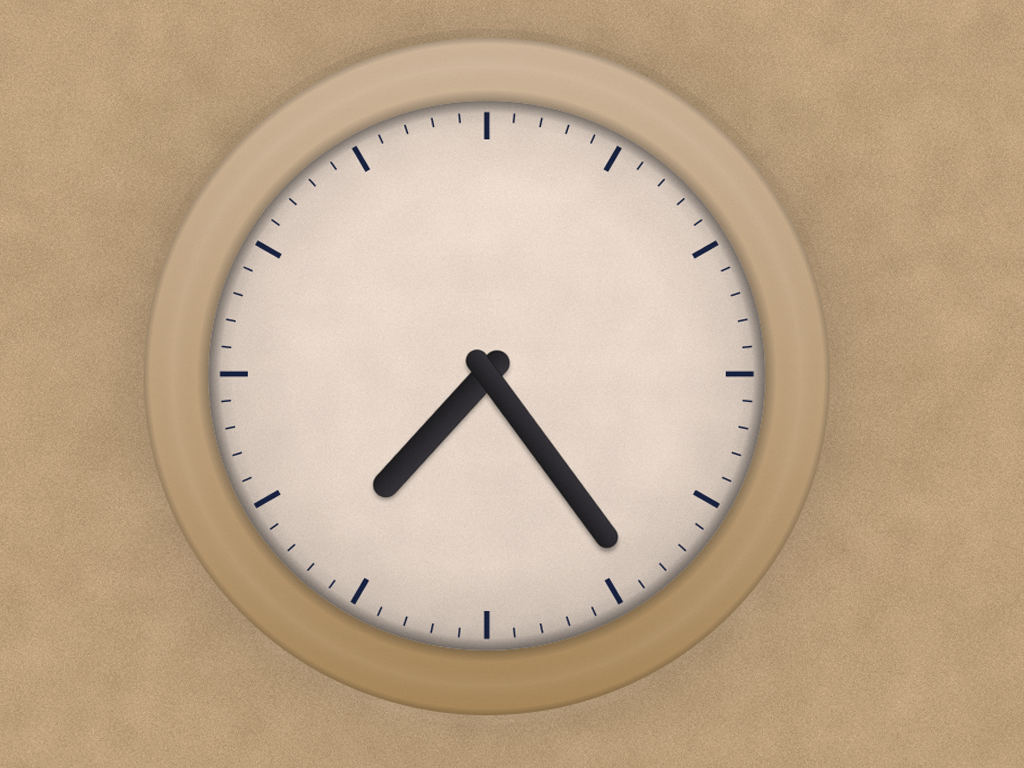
7:24
